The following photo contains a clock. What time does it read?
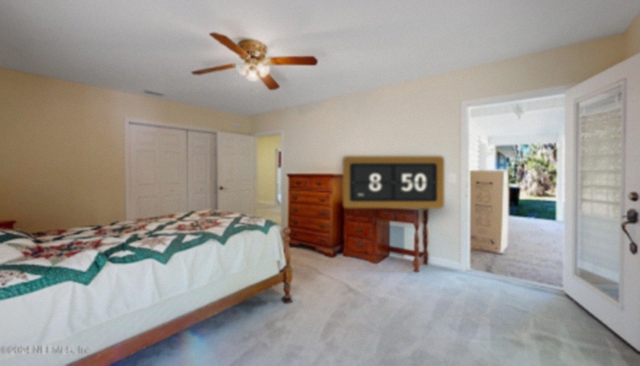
8:50
